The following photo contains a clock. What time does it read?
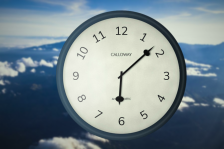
6:08
